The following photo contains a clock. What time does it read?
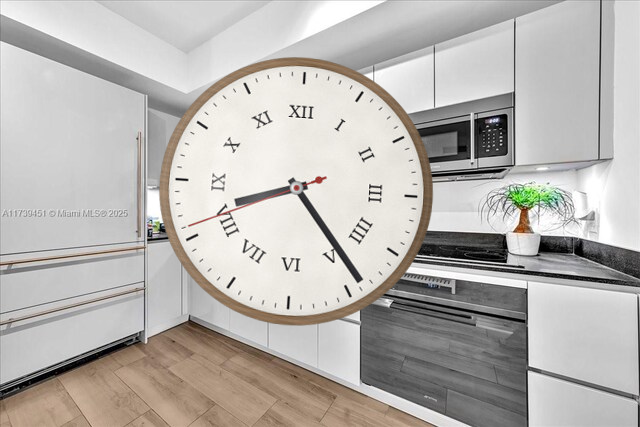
8:23:41
